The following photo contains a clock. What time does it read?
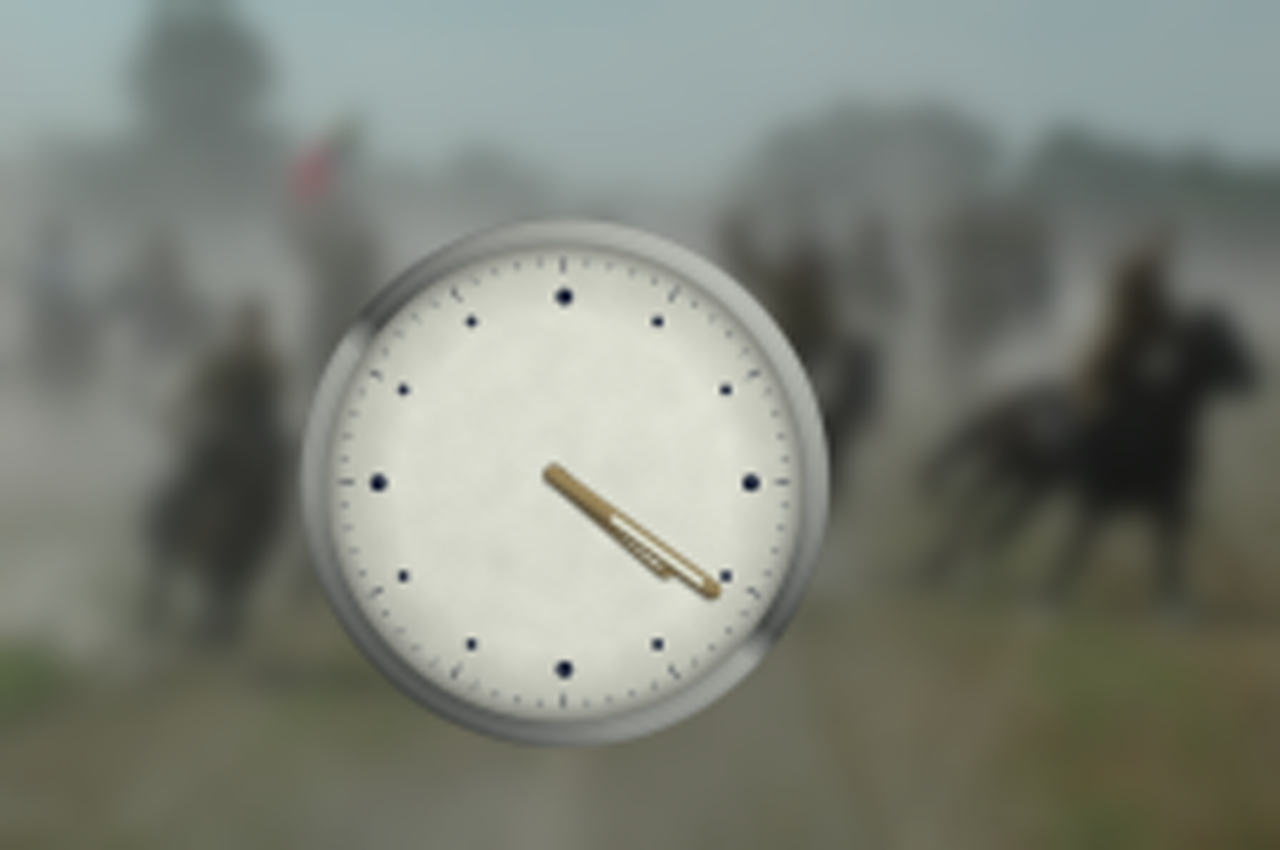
4:21
